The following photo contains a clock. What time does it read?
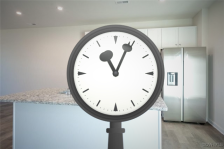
11:04
